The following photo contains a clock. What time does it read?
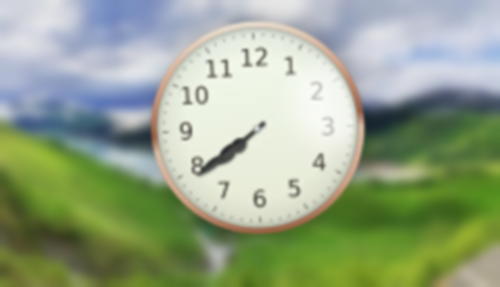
7:39
